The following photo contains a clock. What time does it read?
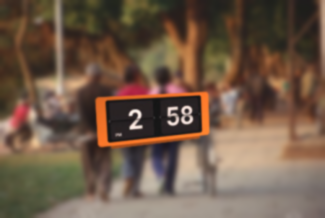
2:58
